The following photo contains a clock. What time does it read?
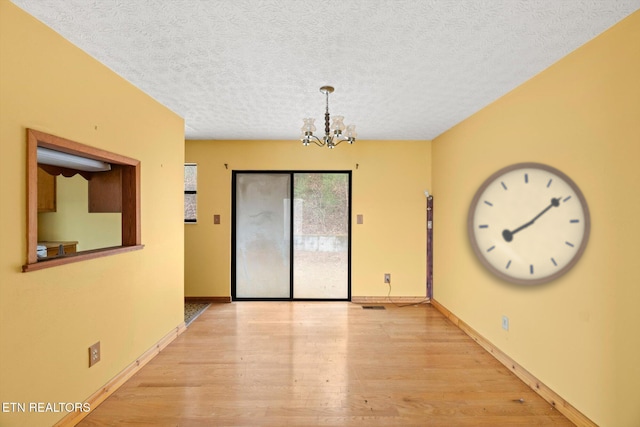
8:09
